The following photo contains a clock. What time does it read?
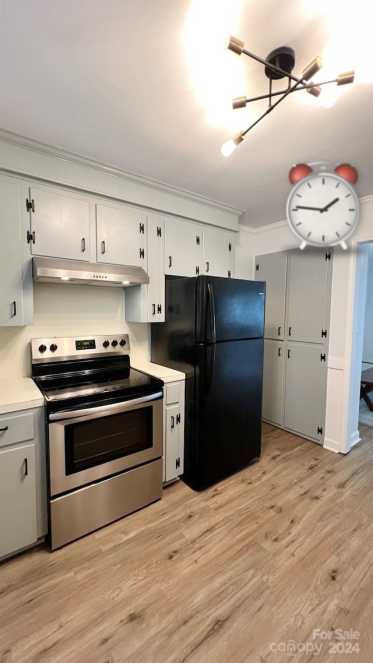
1:46
